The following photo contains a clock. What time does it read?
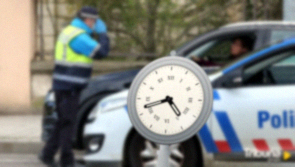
4:42
